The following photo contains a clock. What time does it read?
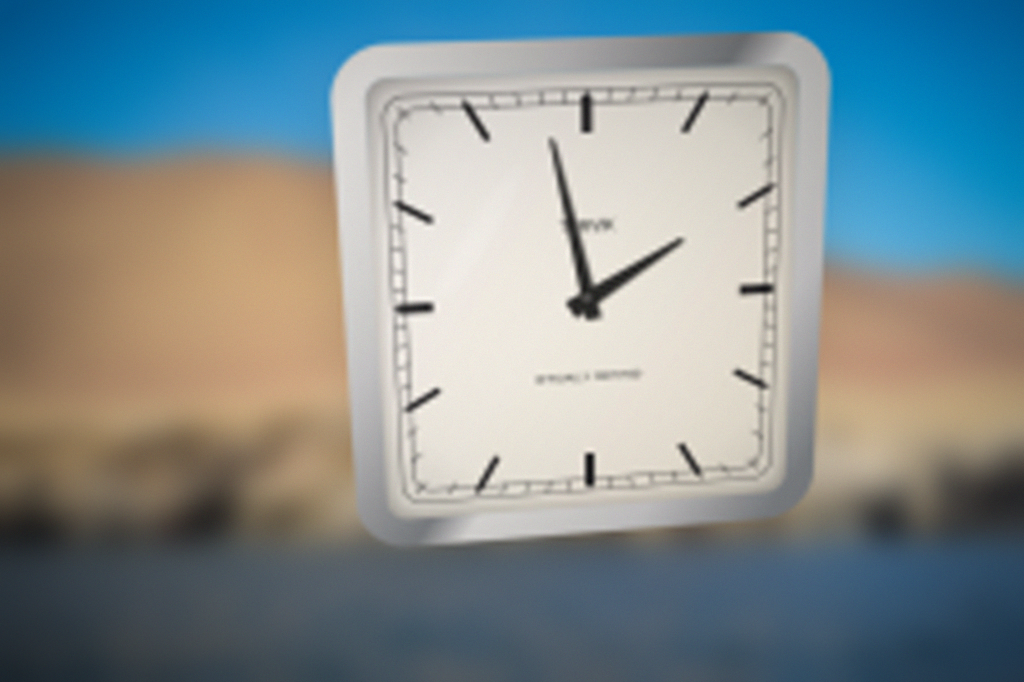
1:58
